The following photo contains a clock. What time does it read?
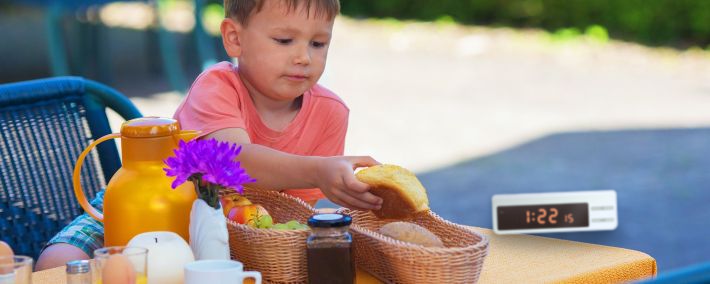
1:22
